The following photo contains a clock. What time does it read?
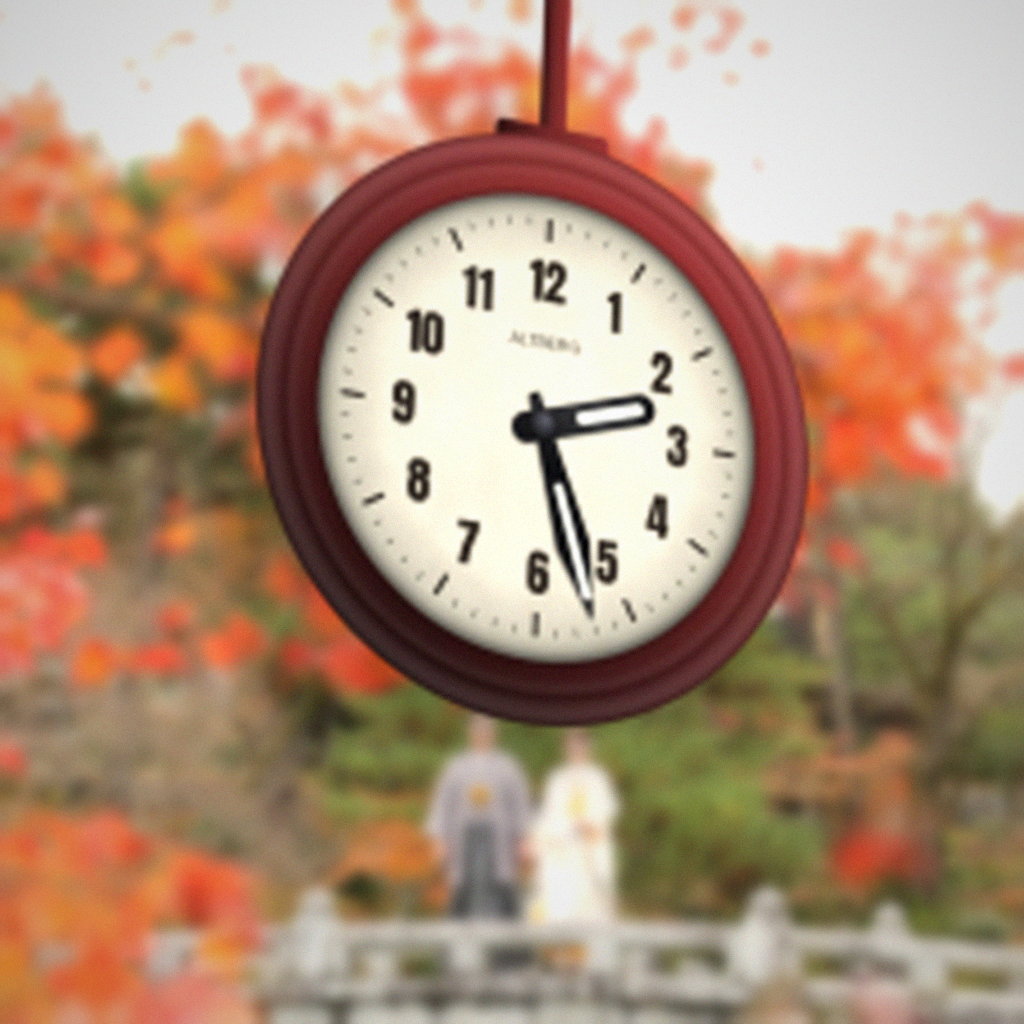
2:27
